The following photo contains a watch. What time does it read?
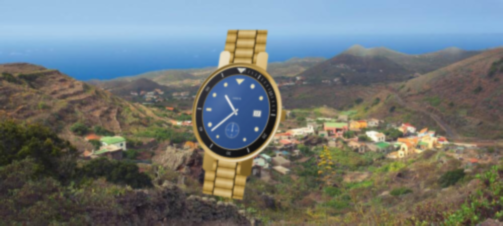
10:38
